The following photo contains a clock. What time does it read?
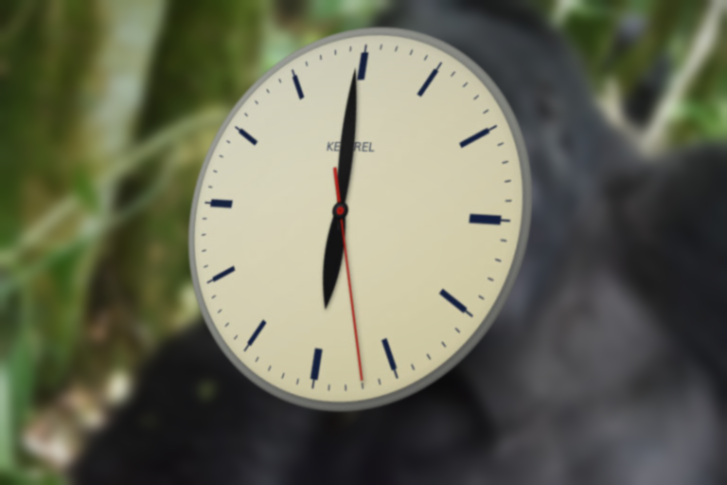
5:59:27
